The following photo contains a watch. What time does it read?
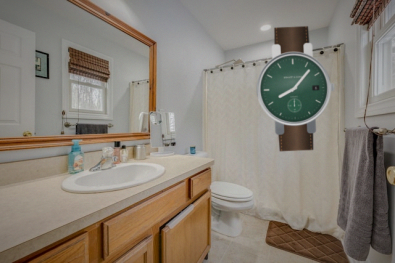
8:07
